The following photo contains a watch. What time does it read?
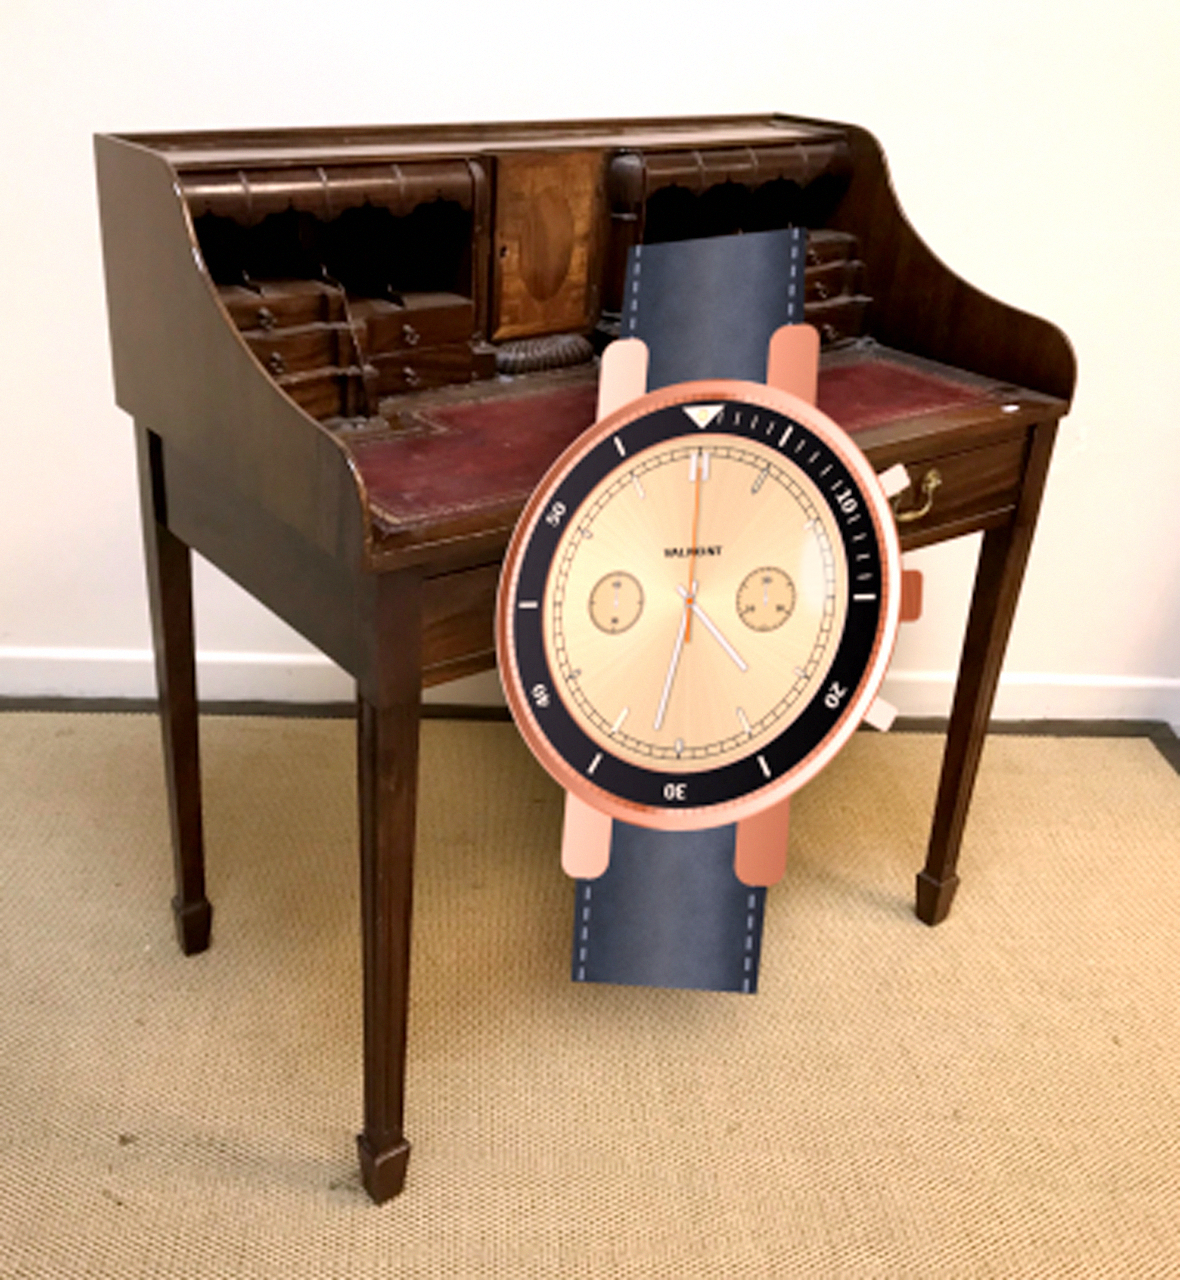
4:32
